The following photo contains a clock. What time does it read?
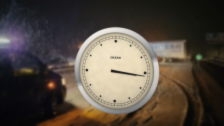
3:16
